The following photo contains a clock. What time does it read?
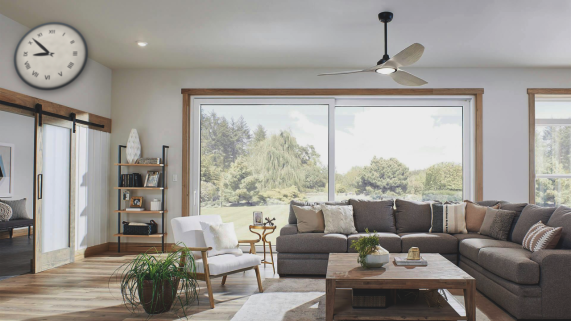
8:52
